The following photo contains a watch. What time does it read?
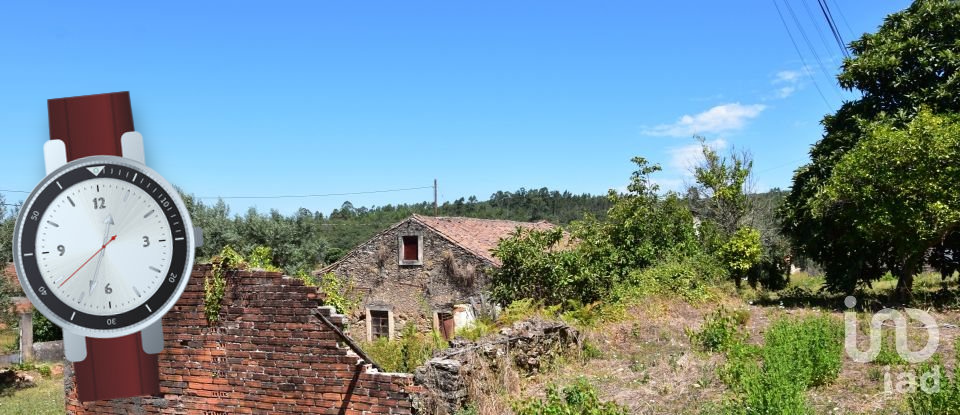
12:33:39
